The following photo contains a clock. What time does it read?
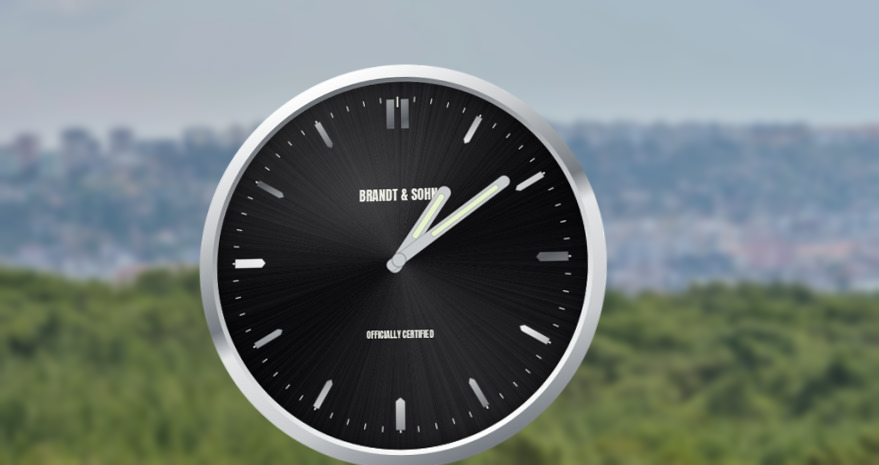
1:09
